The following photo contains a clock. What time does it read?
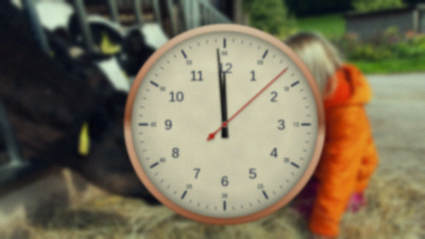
11:59:08
